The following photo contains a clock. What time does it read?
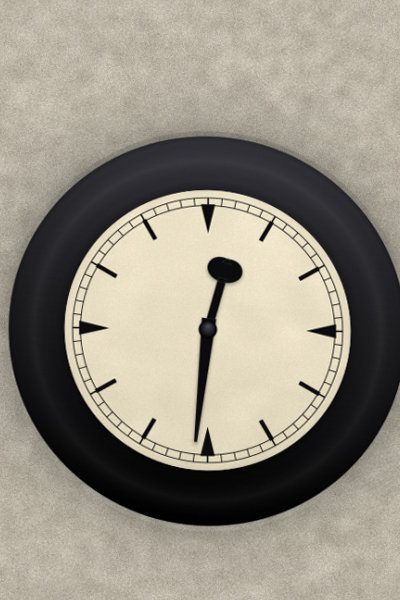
12:31
